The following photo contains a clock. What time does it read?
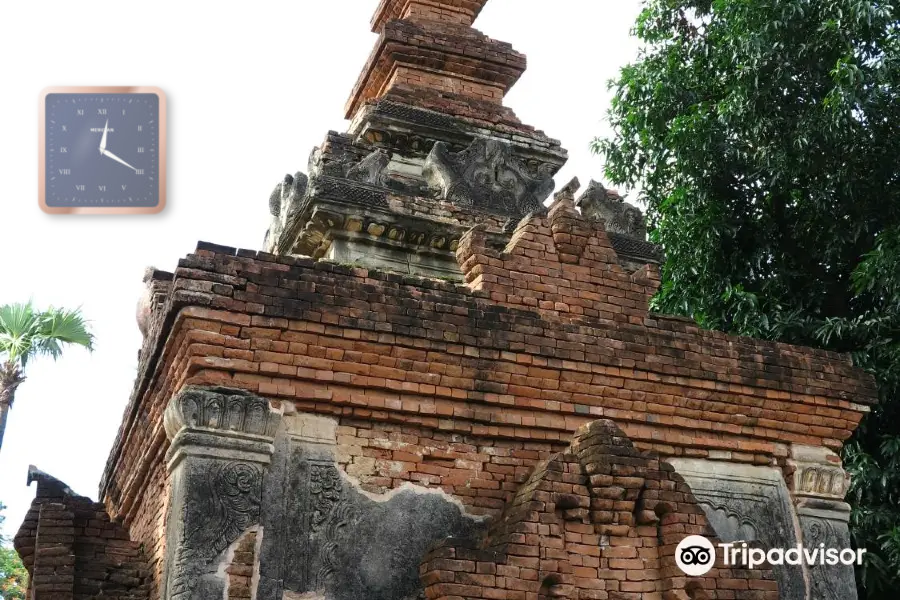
12:20
